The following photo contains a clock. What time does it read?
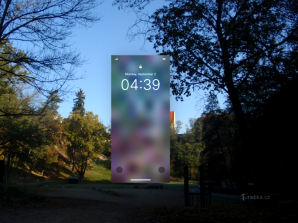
4:39
